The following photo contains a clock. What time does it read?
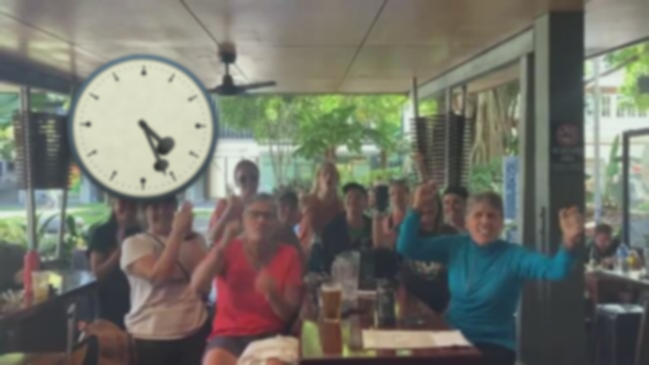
4:26
